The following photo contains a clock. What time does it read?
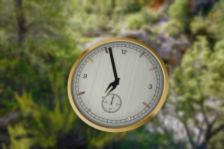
6:56
